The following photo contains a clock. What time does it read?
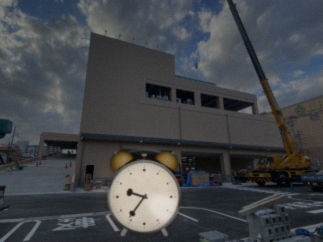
9:36
